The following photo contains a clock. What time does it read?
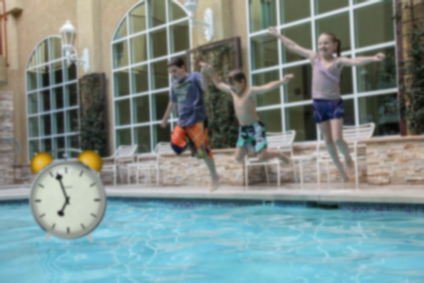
6:57
